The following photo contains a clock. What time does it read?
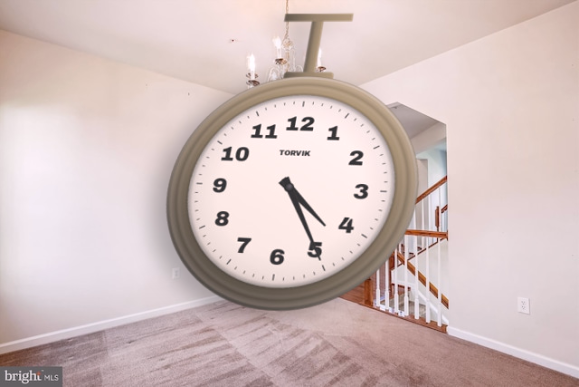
4:25
